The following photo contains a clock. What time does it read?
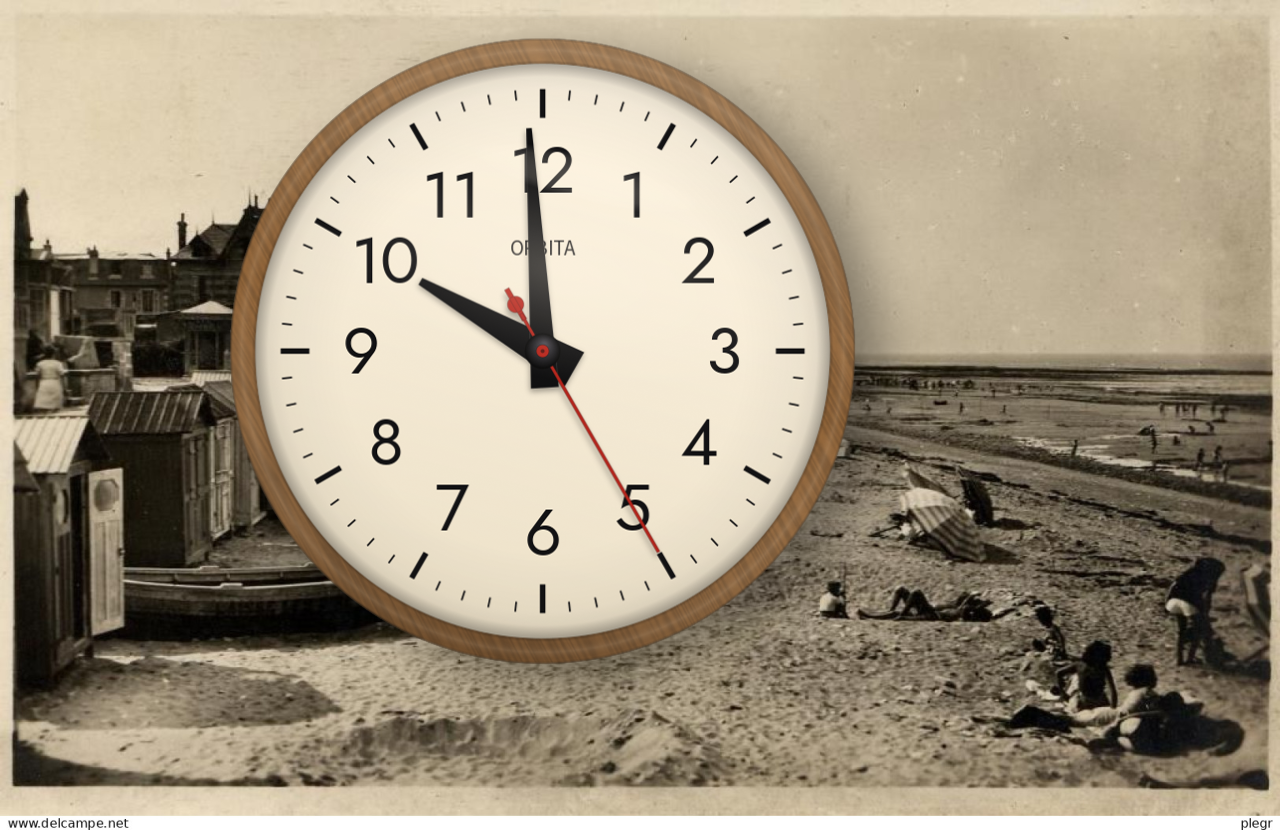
9:59:25
